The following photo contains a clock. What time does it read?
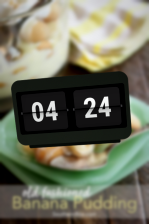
4:24
